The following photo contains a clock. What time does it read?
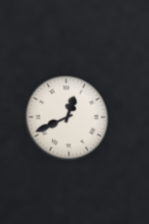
12:41
